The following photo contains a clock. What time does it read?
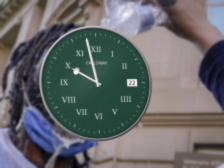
9:58
